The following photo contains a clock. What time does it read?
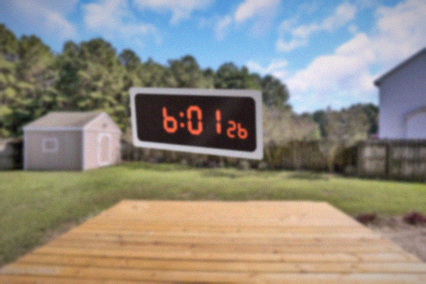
6:01:26
